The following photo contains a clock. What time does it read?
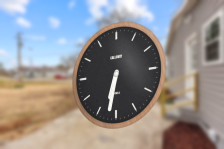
6:32
